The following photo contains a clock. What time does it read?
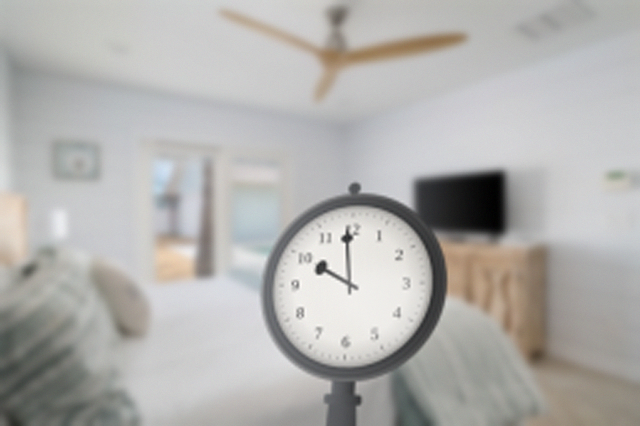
9:59
